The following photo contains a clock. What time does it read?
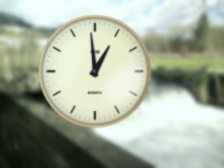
12:59
